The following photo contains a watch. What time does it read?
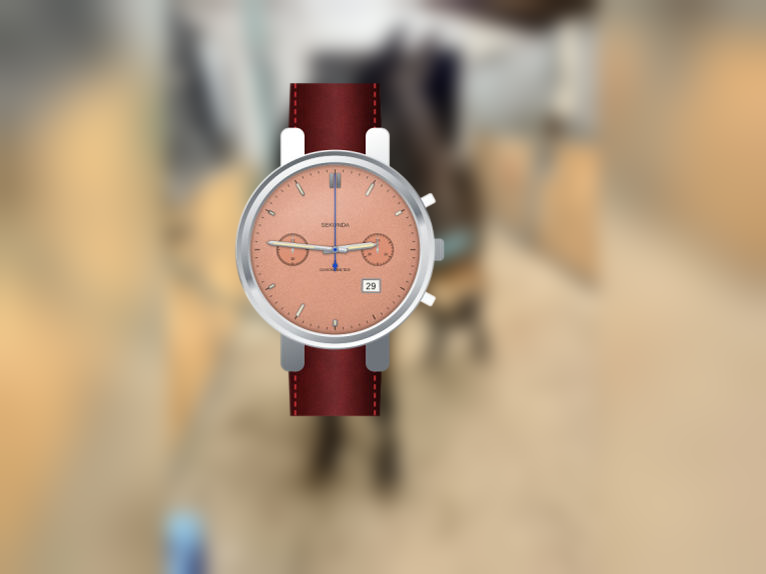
2:46
